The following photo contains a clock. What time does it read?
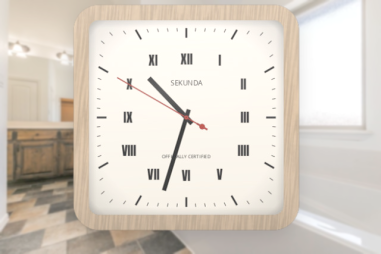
10:32:50
